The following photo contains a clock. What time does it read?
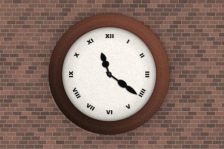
11:21
